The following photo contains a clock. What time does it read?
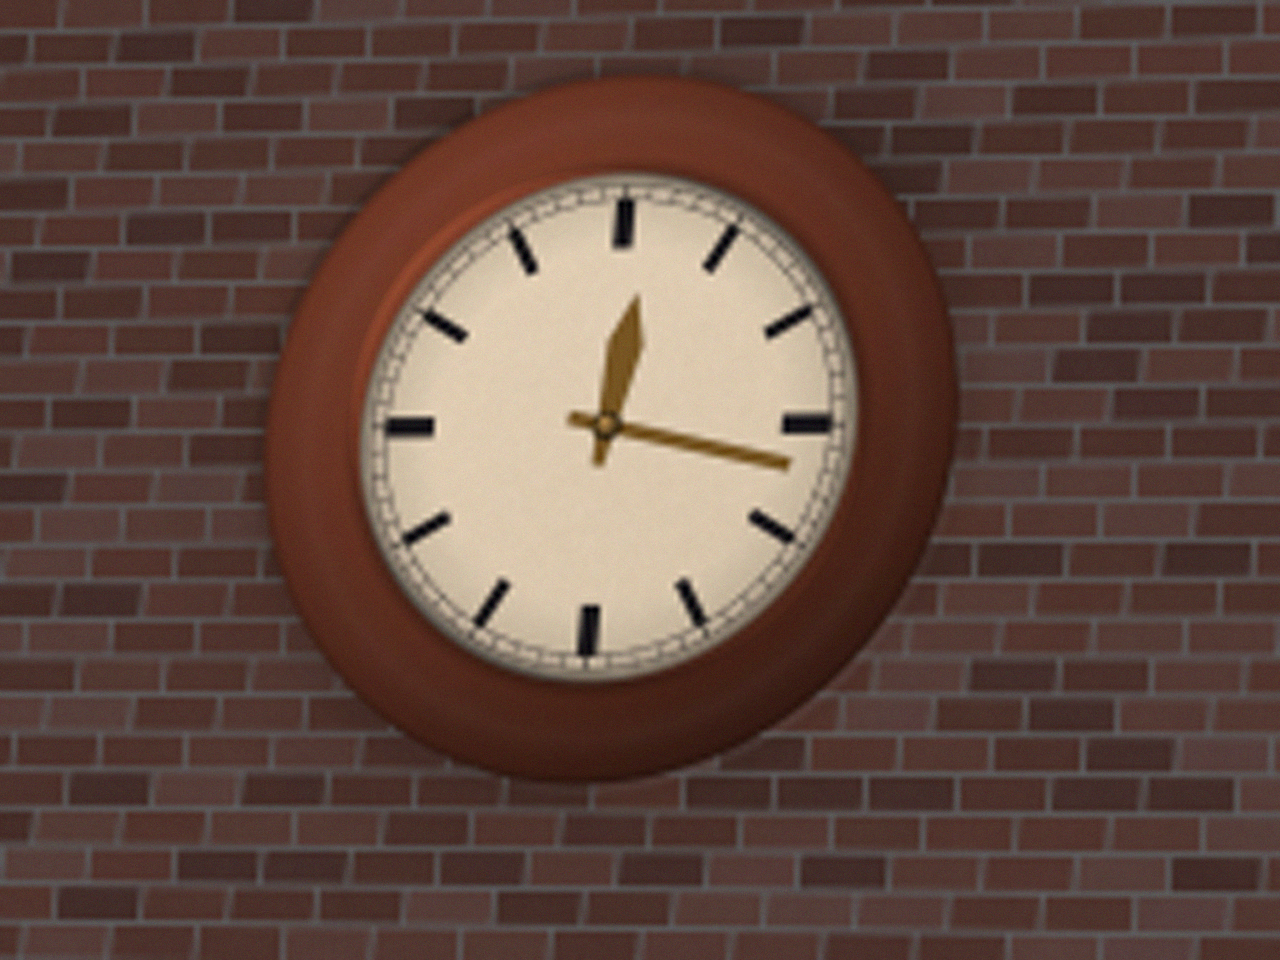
12:17
